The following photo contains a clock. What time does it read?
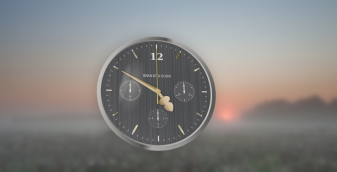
4:50
